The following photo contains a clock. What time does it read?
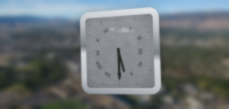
5:30
